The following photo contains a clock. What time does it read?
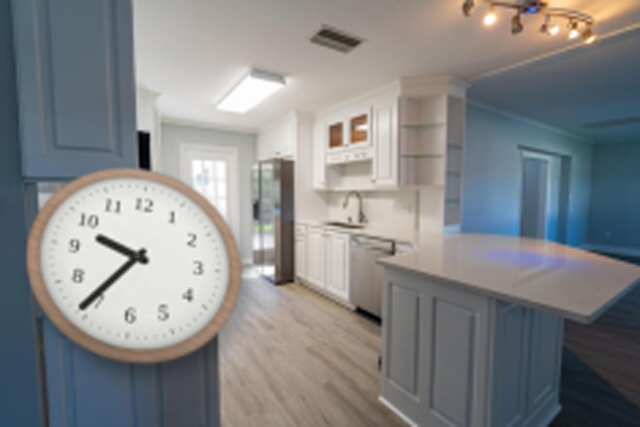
9:36
